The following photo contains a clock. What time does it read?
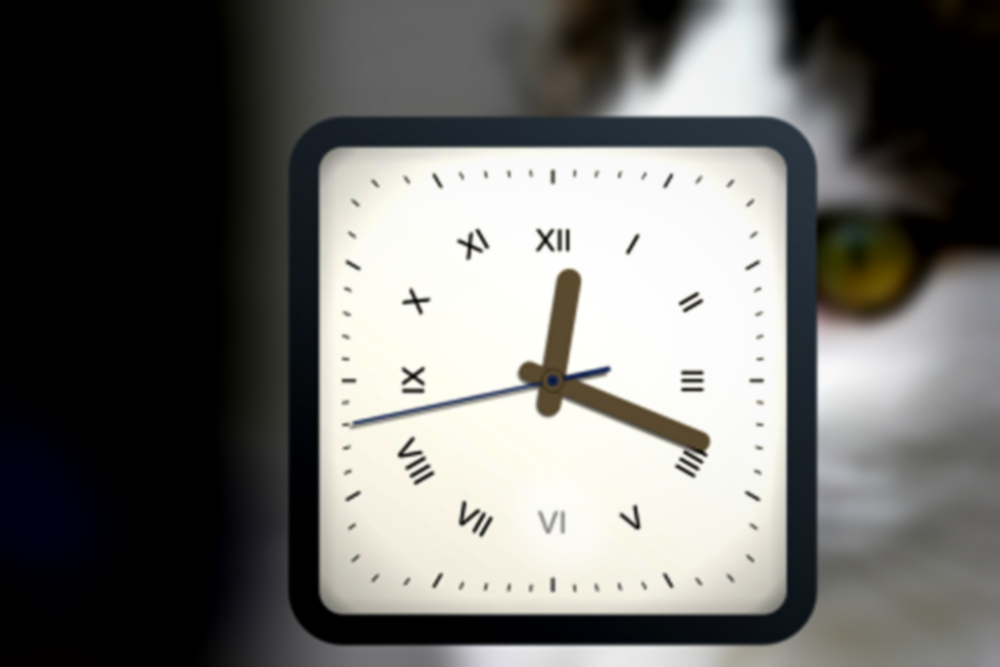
12:18:43
